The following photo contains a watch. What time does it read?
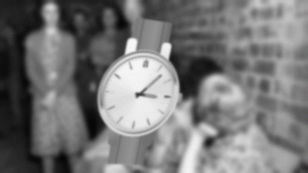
3:07
